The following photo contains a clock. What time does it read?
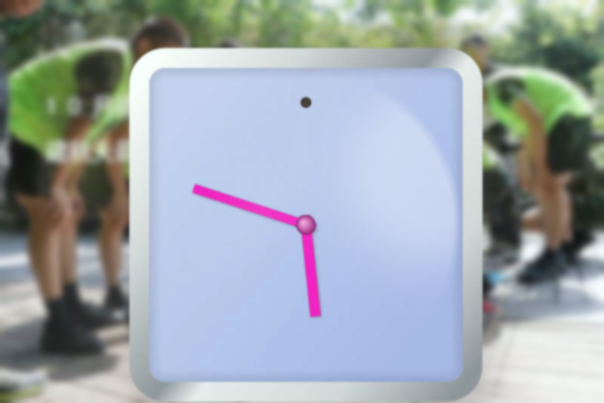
5:48
